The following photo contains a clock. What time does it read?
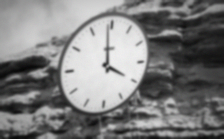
3:59
